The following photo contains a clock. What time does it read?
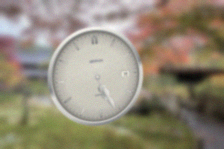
5:26
